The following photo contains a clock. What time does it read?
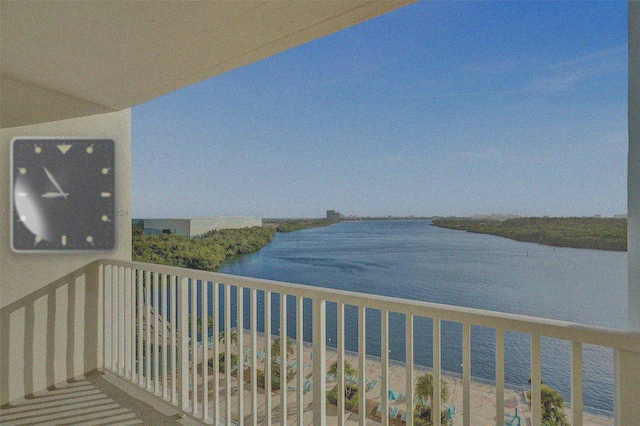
8:54
